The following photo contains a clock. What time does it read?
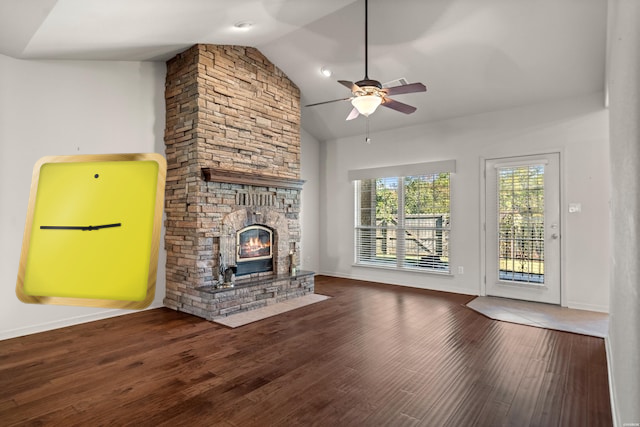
2:45
